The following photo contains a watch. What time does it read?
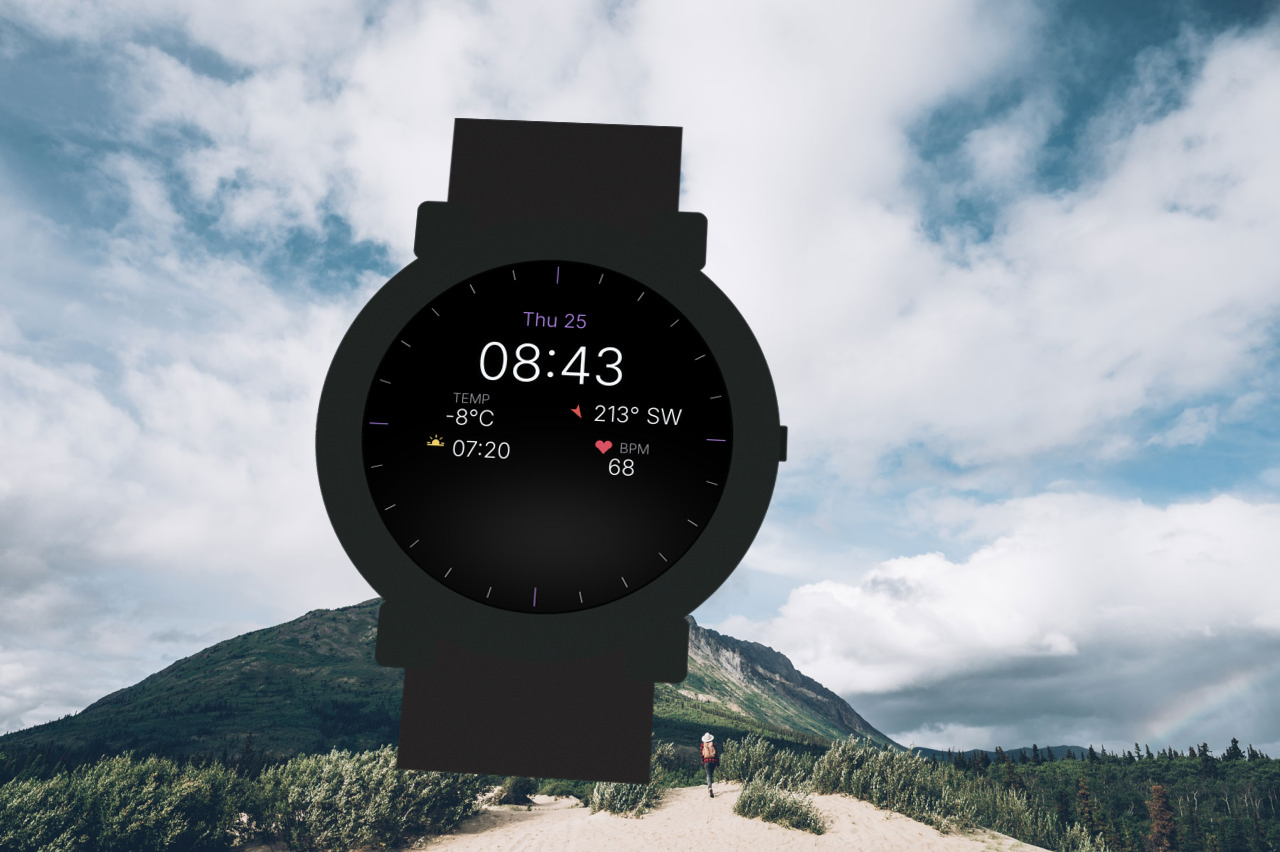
8:43
